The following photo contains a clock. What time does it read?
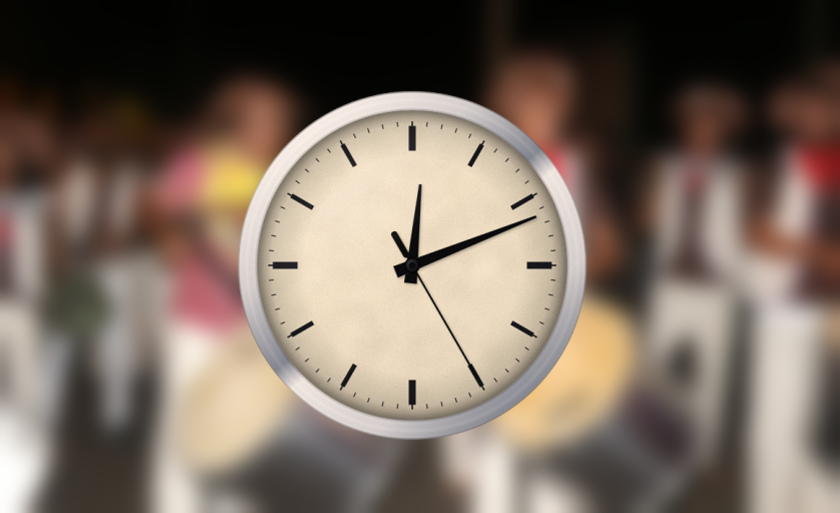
12:11:25
